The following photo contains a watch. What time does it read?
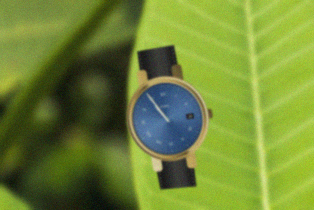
10:55
